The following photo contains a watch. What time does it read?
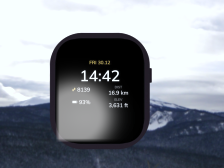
14:42
